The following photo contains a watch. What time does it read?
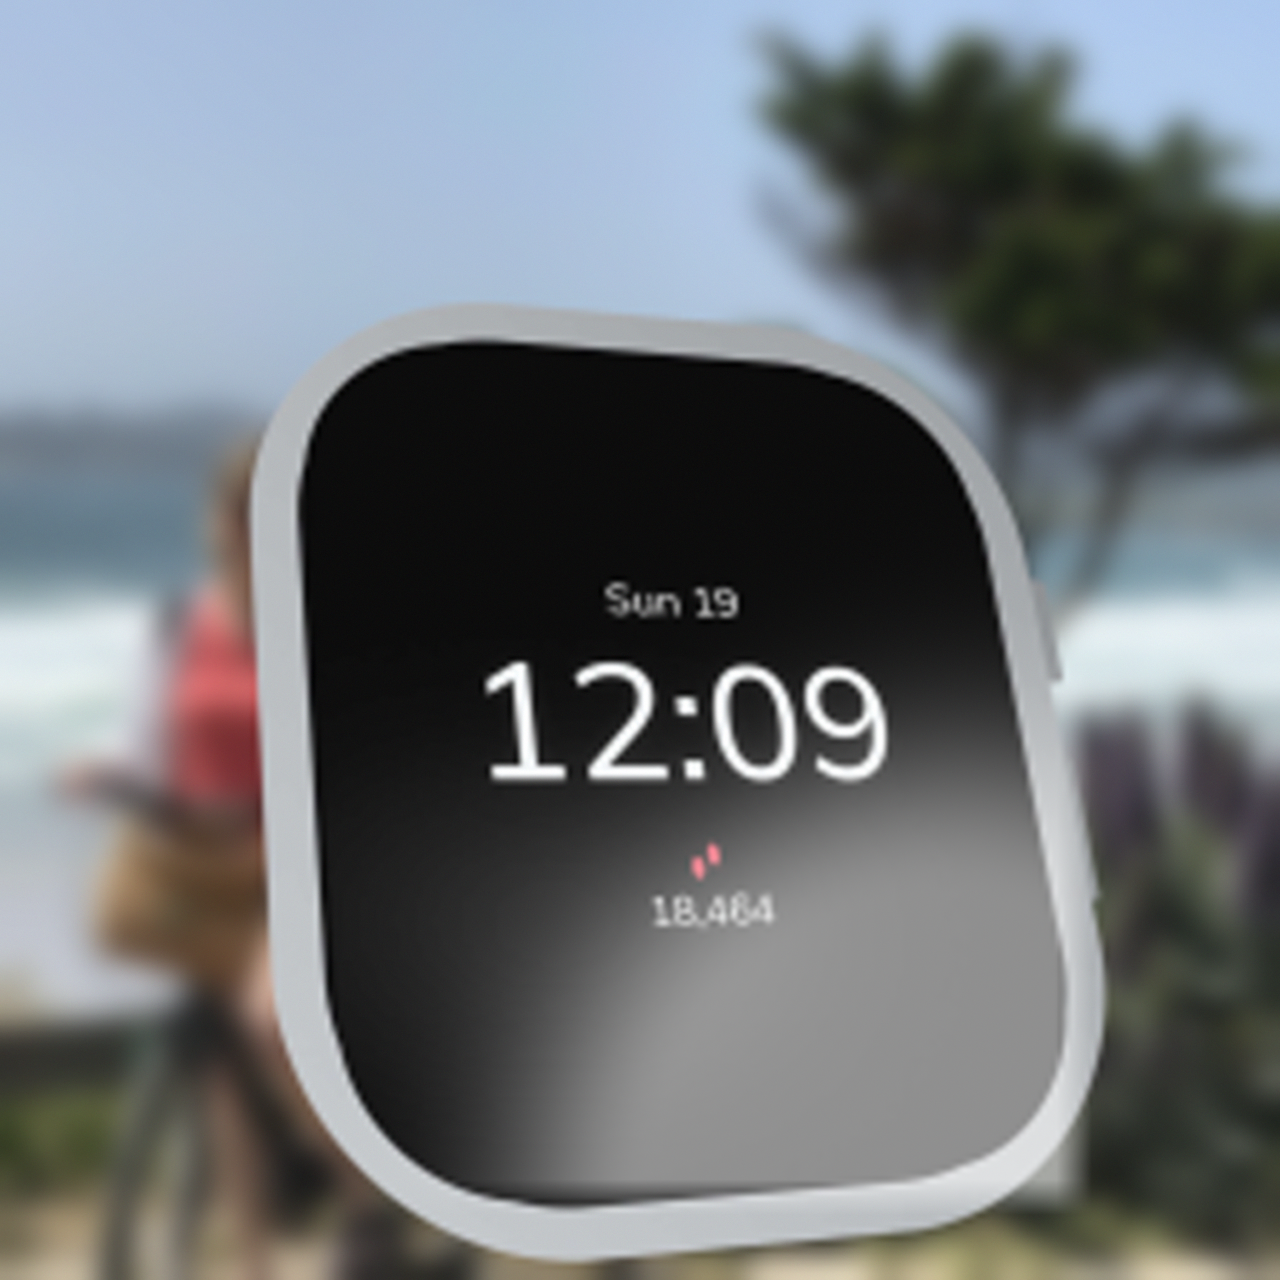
12:09
